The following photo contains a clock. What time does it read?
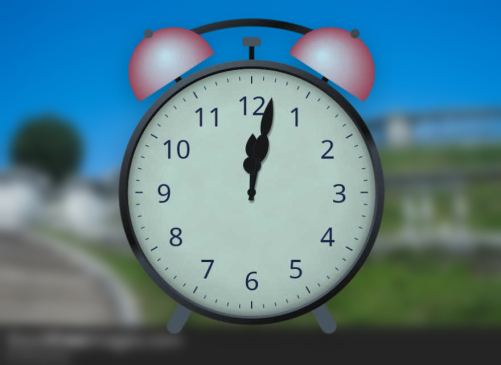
12:02
